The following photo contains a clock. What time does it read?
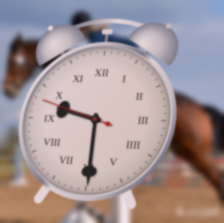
9:29:48
